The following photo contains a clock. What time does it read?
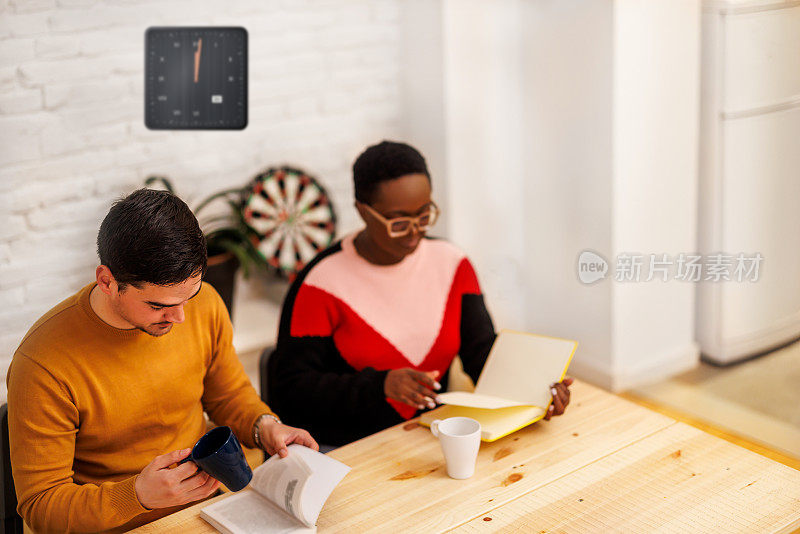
12:01
